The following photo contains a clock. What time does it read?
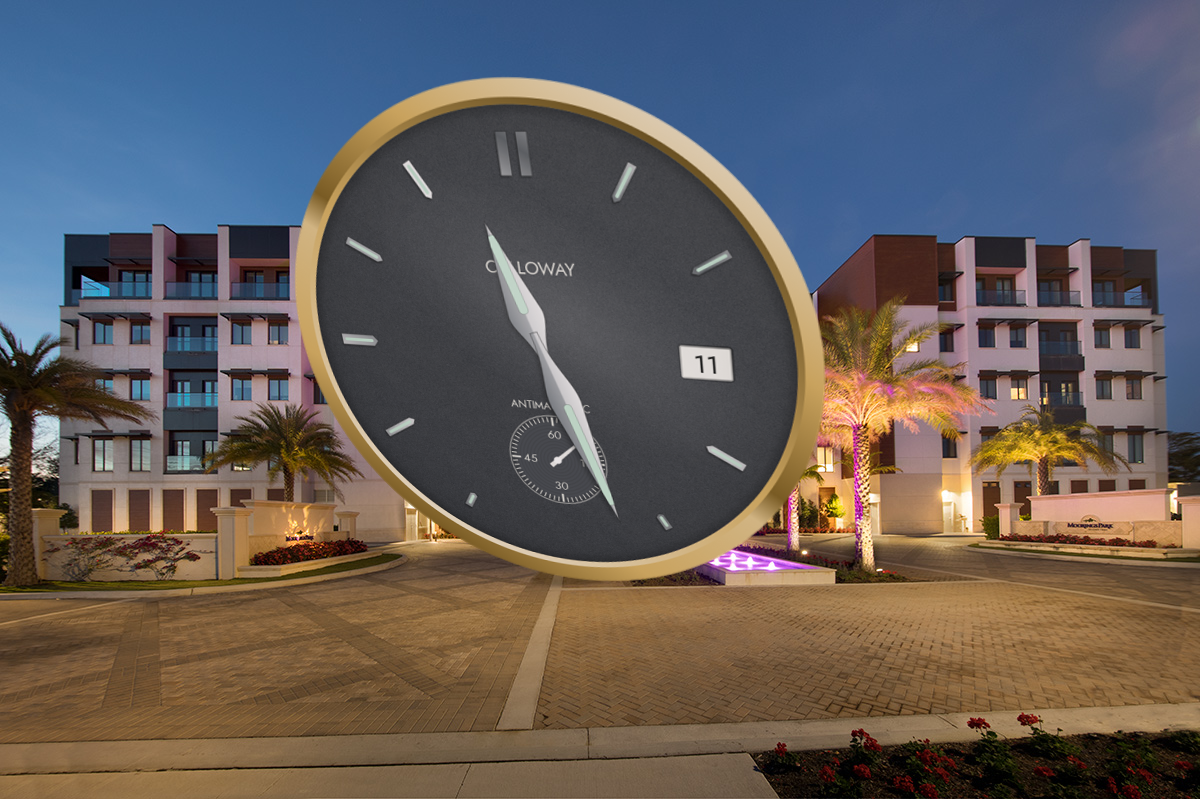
11:27:08
